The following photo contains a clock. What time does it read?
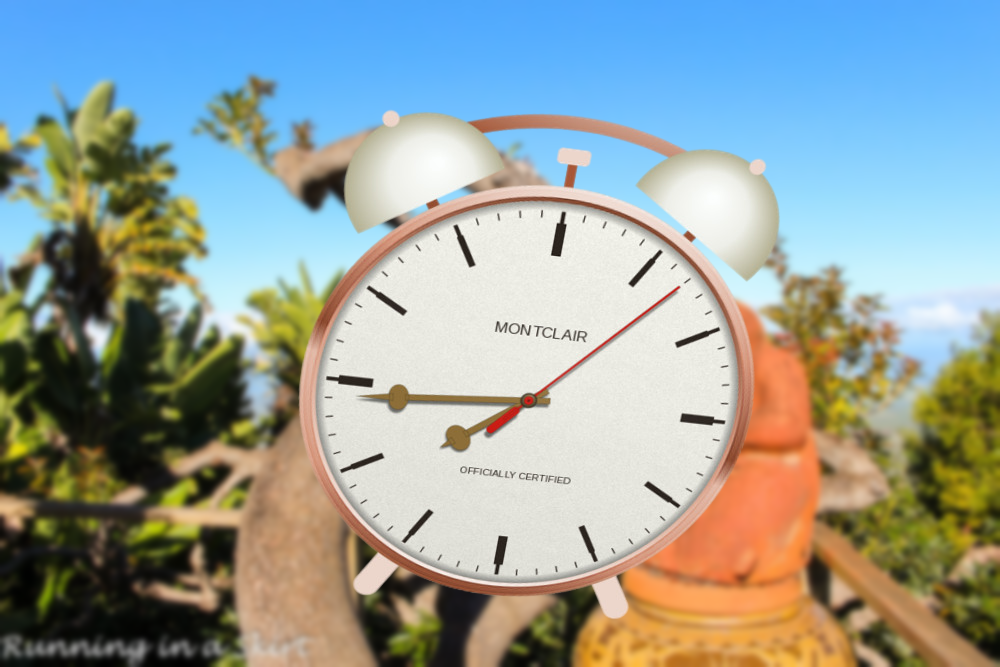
7:44:07
